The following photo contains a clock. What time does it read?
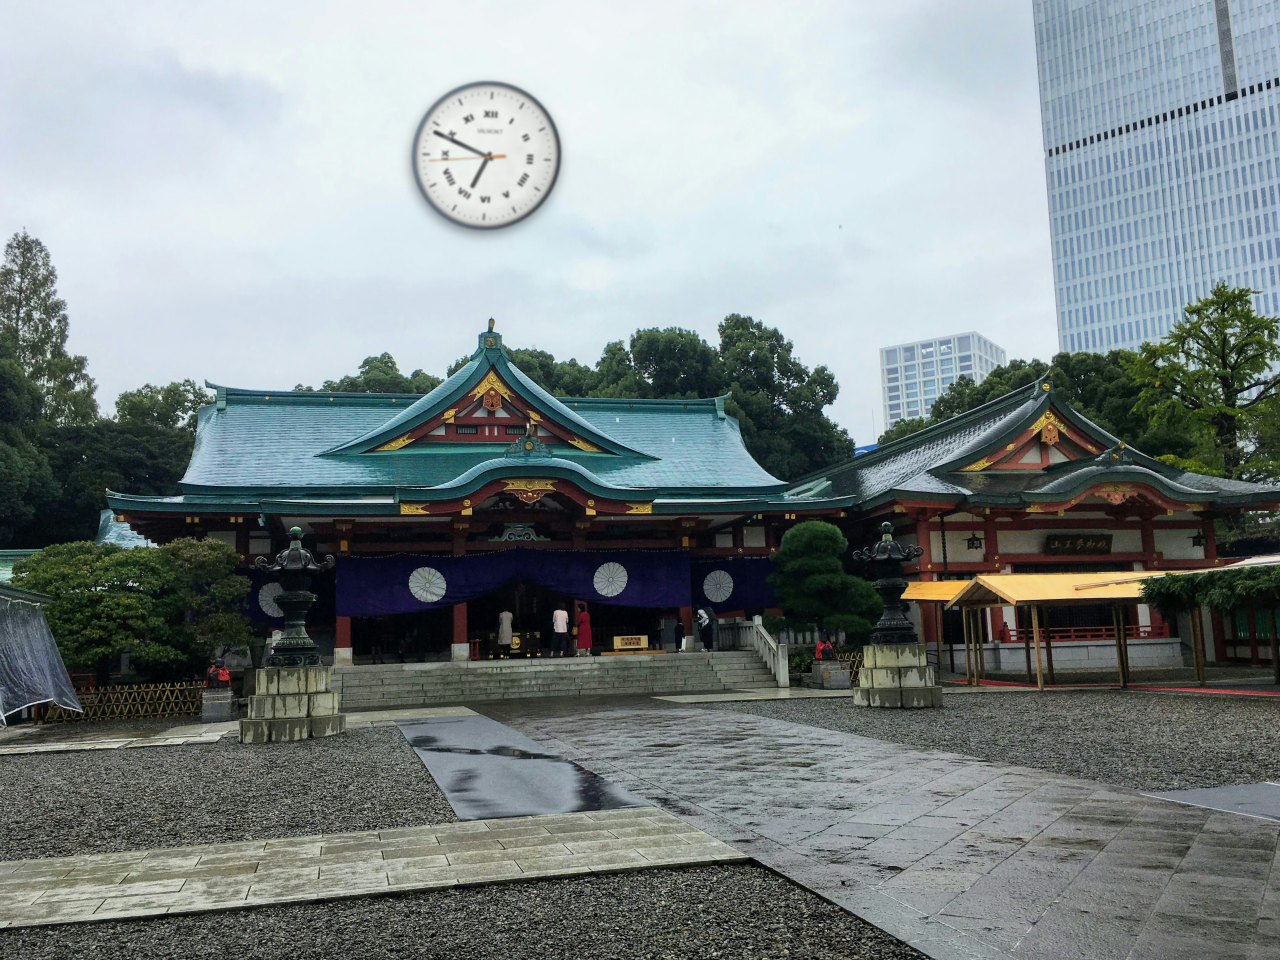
6:48:44
